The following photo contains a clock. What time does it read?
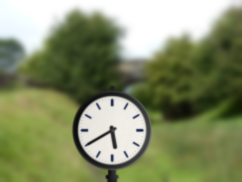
5:40
